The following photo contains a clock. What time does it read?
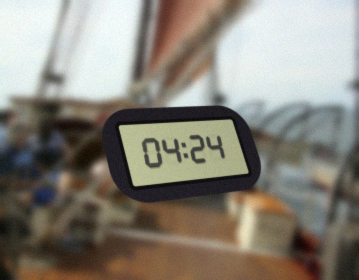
4:24
